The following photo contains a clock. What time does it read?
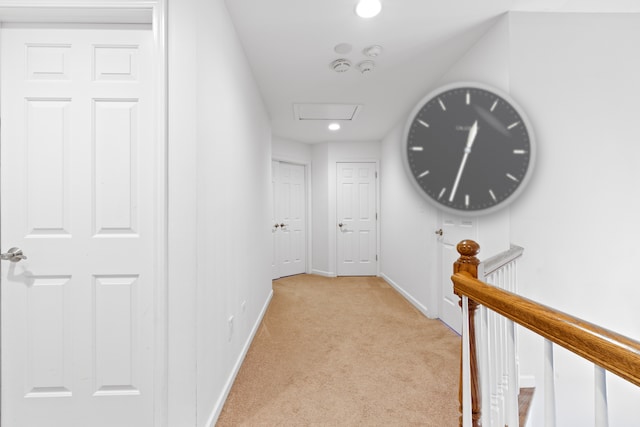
12:33
